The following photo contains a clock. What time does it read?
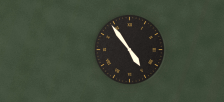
4:54
